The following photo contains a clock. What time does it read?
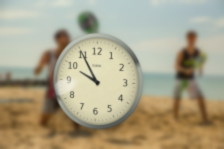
9:55
